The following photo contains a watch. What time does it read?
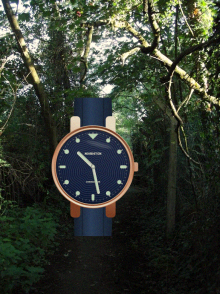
10:28
